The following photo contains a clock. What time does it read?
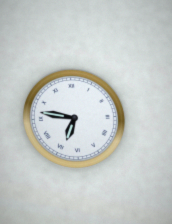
6:47
